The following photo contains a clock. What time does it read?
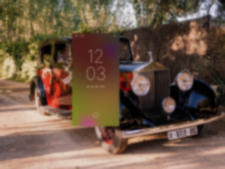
12:03
